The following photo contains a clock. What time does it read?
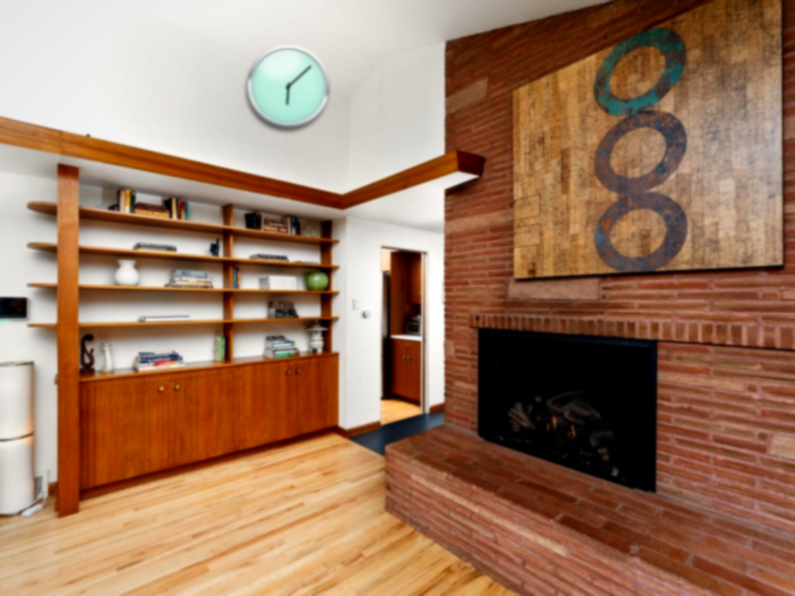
6:08
